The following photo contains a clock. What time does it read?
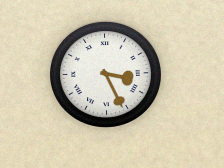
3:26
